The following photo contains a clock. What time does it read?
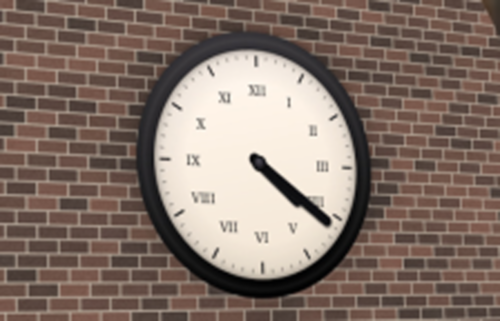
4:21
